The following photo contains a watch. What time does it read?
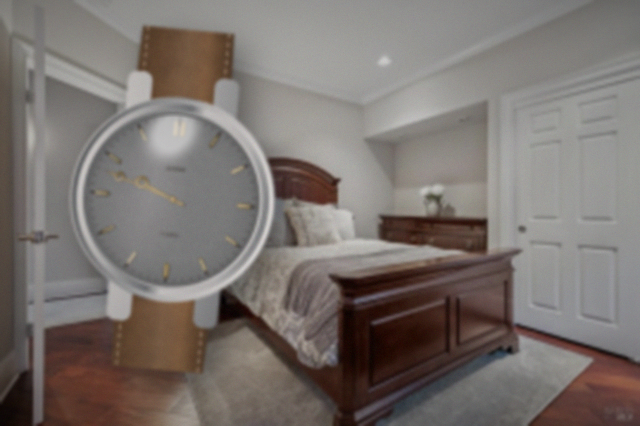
9:48
